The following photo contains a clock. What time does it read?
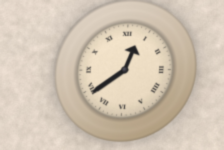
12:39
